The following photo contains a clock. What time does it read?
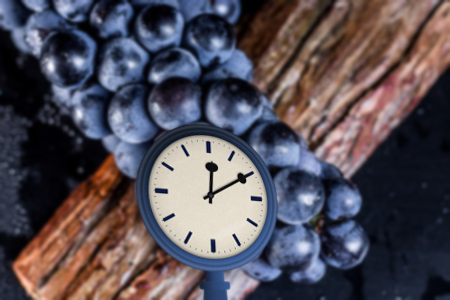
12:10
